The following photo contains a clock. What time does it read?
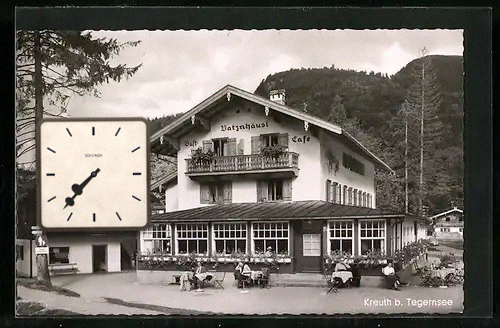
7:37
